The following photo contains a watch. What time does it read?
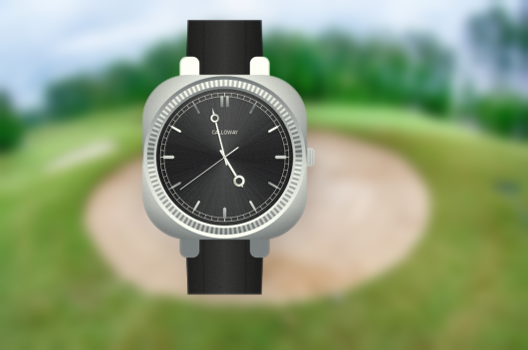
4:57:39
